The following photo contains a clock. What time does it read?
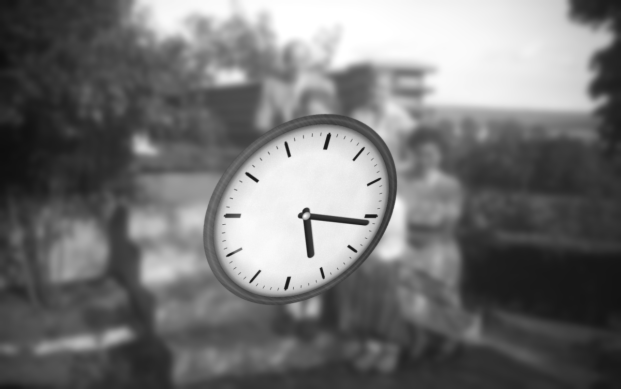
5:16
